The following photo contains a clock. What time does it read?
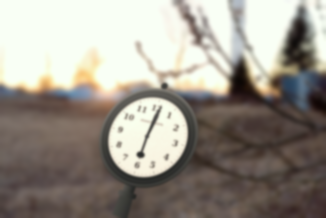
6:01
